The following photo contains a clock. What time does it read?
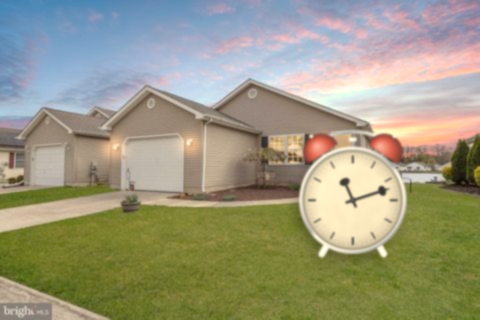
11:12
